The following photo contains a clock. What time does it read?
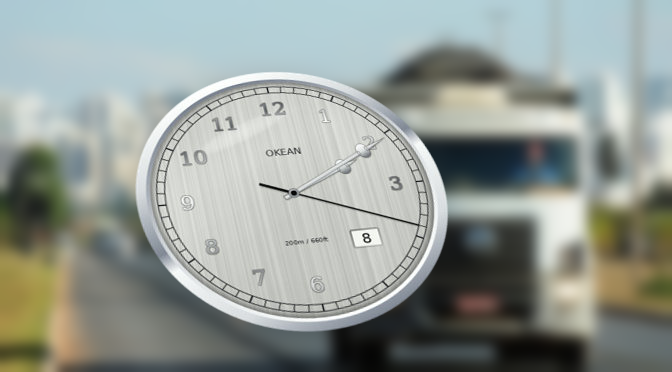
2:10:19
